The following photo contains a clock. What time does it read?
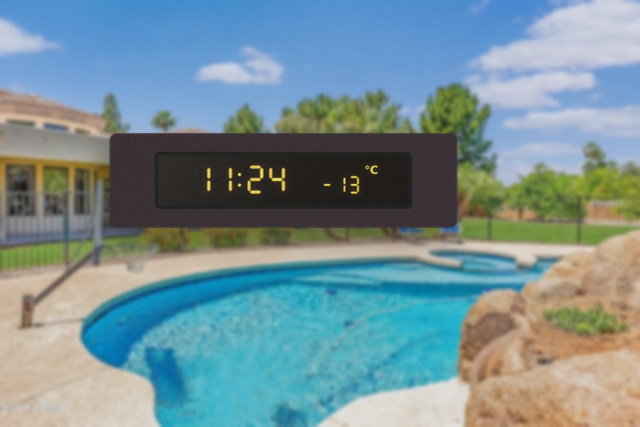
11:24
